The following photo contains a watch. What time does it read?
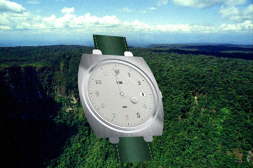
3:59
